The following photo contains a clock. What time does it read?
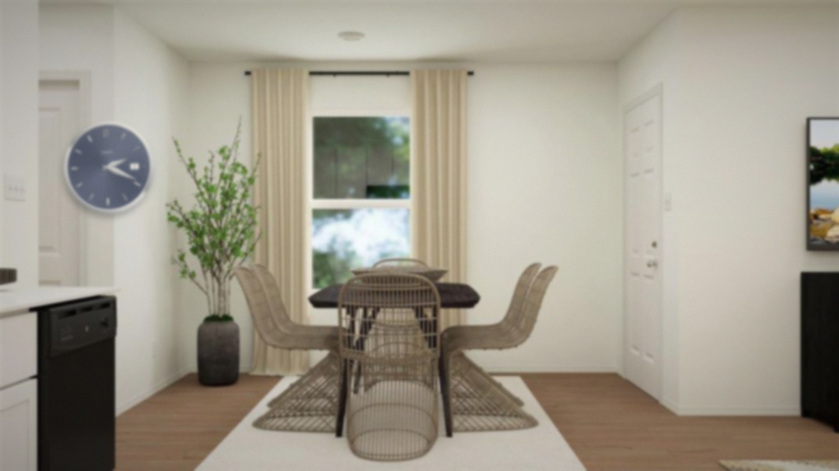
2:19
